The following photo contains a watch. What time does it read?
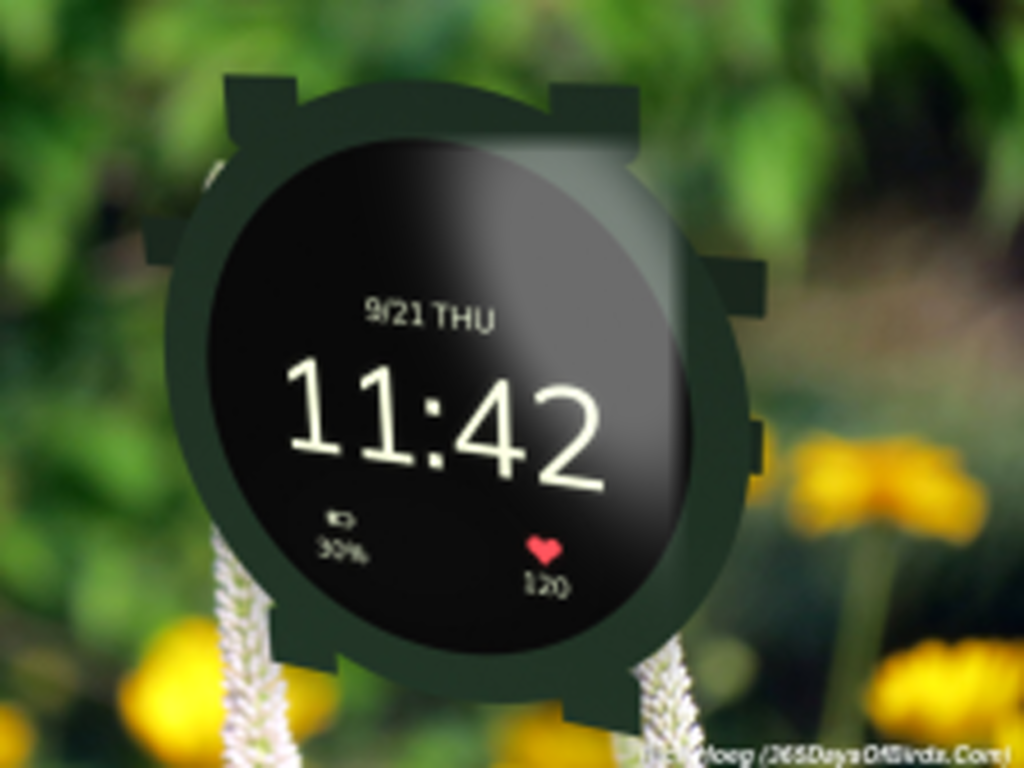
11:42
